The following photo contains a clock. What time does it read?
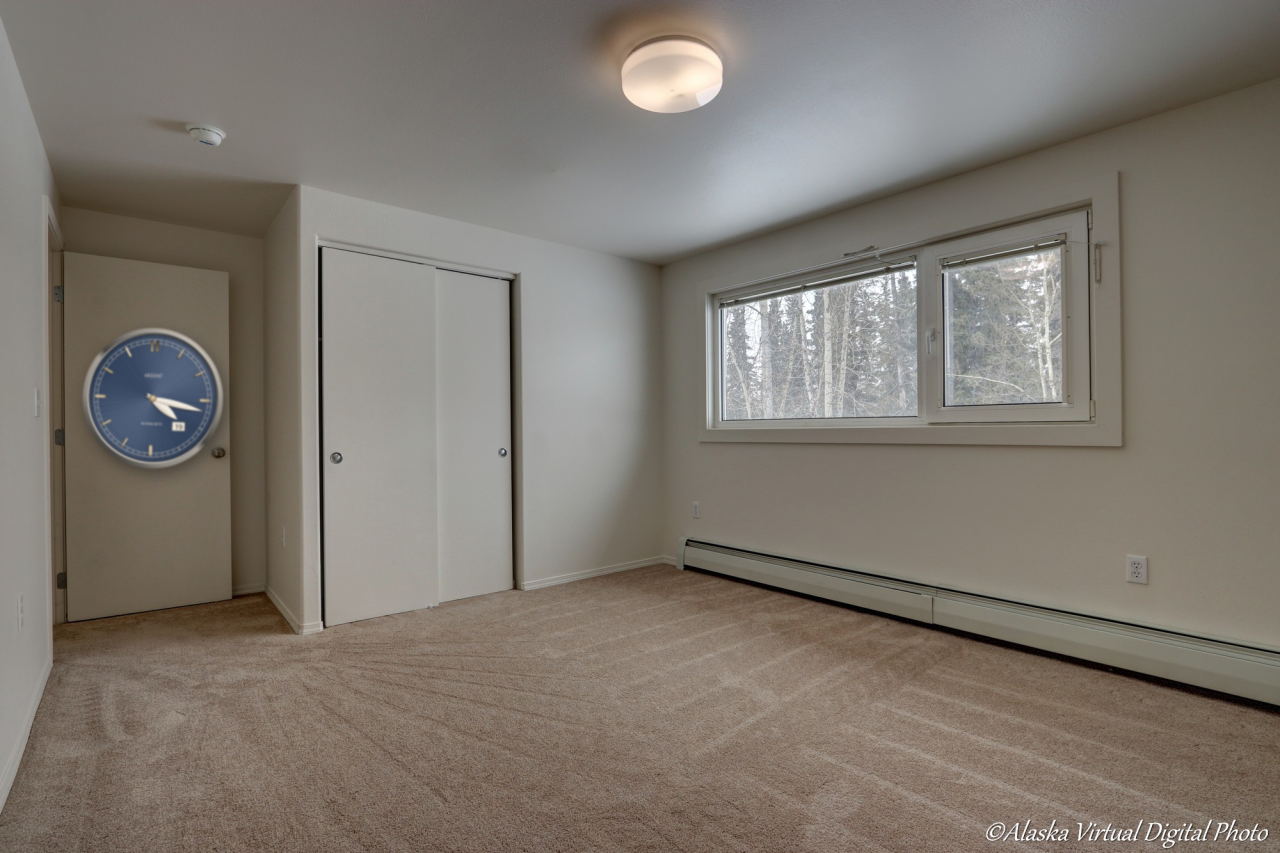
4:17
